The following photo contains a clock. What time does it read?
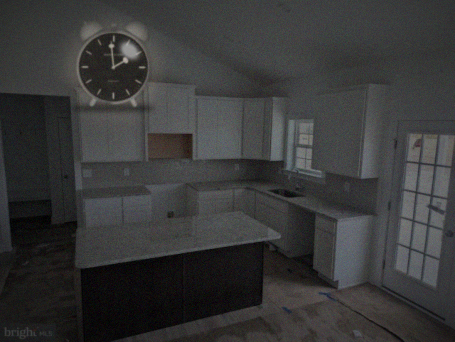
1:59
